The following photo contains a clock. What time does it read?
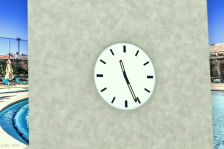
11:26
